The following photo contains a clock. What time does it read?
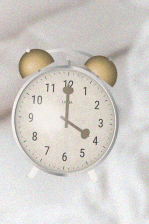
4:00
